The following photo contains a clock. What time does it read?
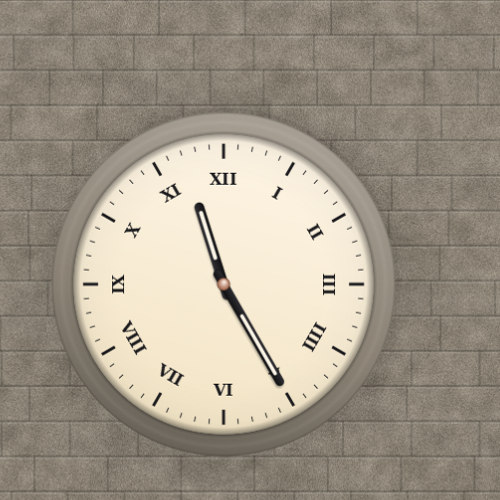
11:25
